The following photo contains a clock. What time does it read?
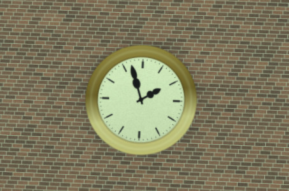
1:57
